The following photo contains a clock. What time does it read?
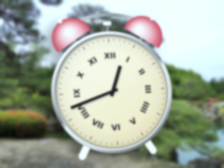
12:42
